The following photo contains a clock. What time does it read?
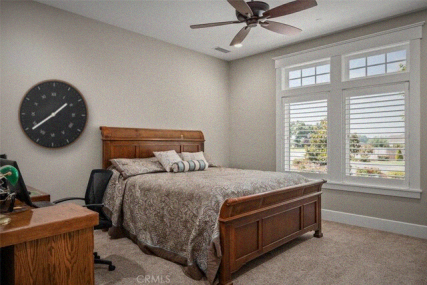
1:39
